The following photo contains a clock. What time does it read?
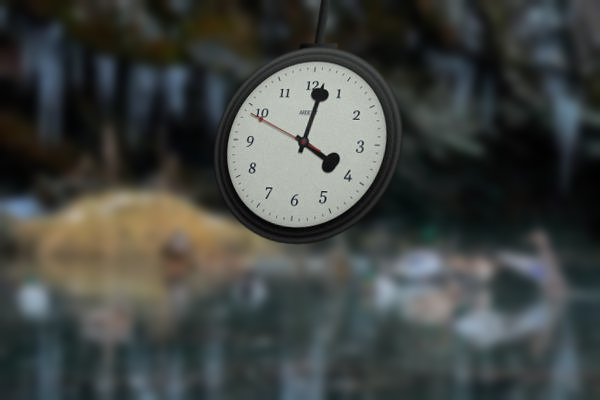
4:01:49
